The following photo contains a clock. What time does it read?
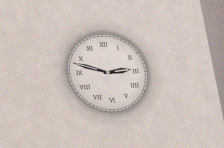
2:48
